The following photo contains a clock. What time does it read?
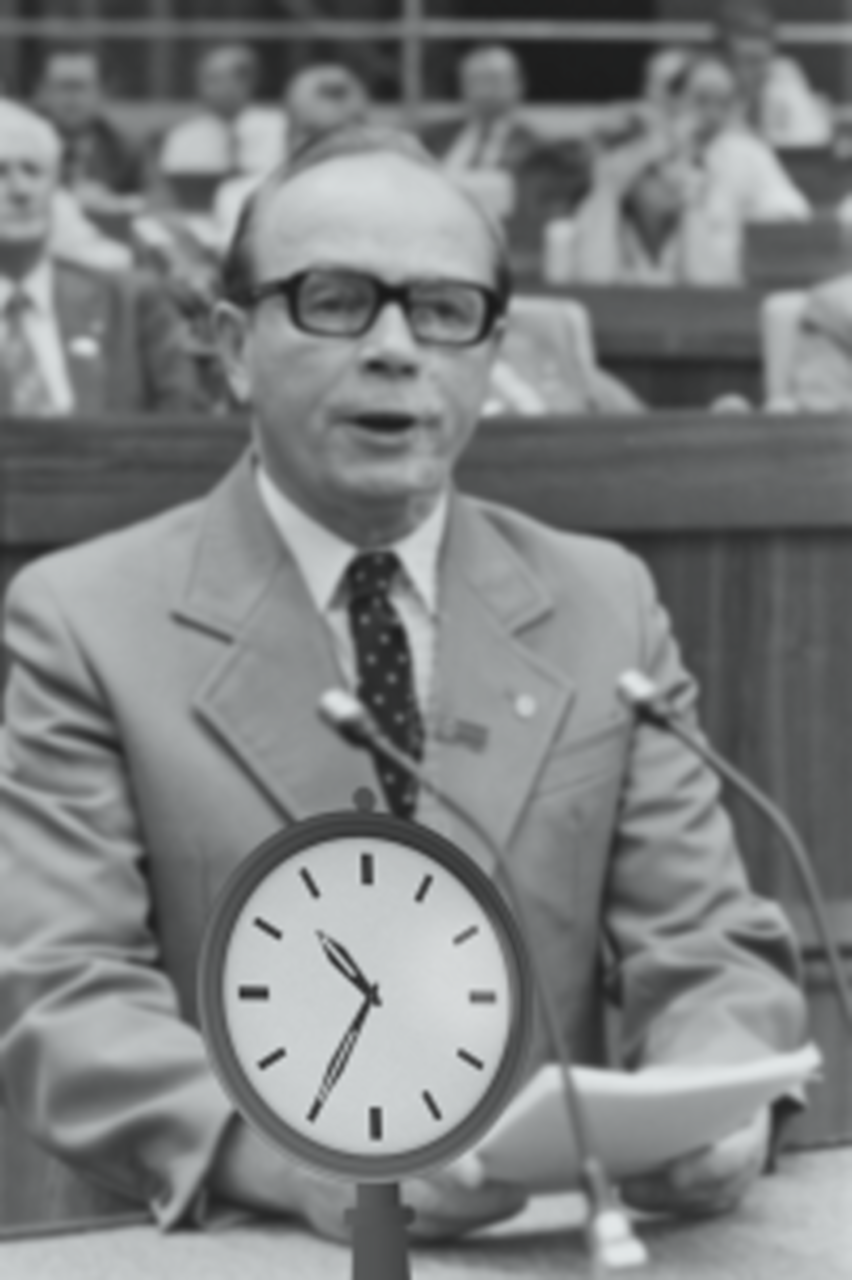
10:35
